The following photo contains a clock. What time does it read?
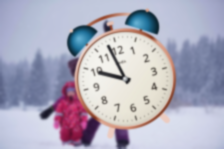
9:58
